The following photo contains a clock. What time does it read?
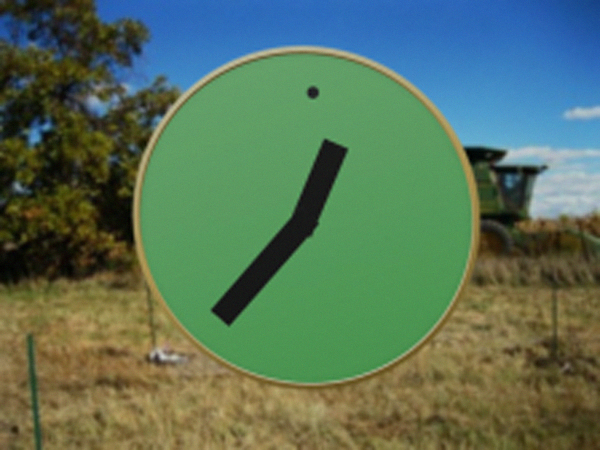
12:36
